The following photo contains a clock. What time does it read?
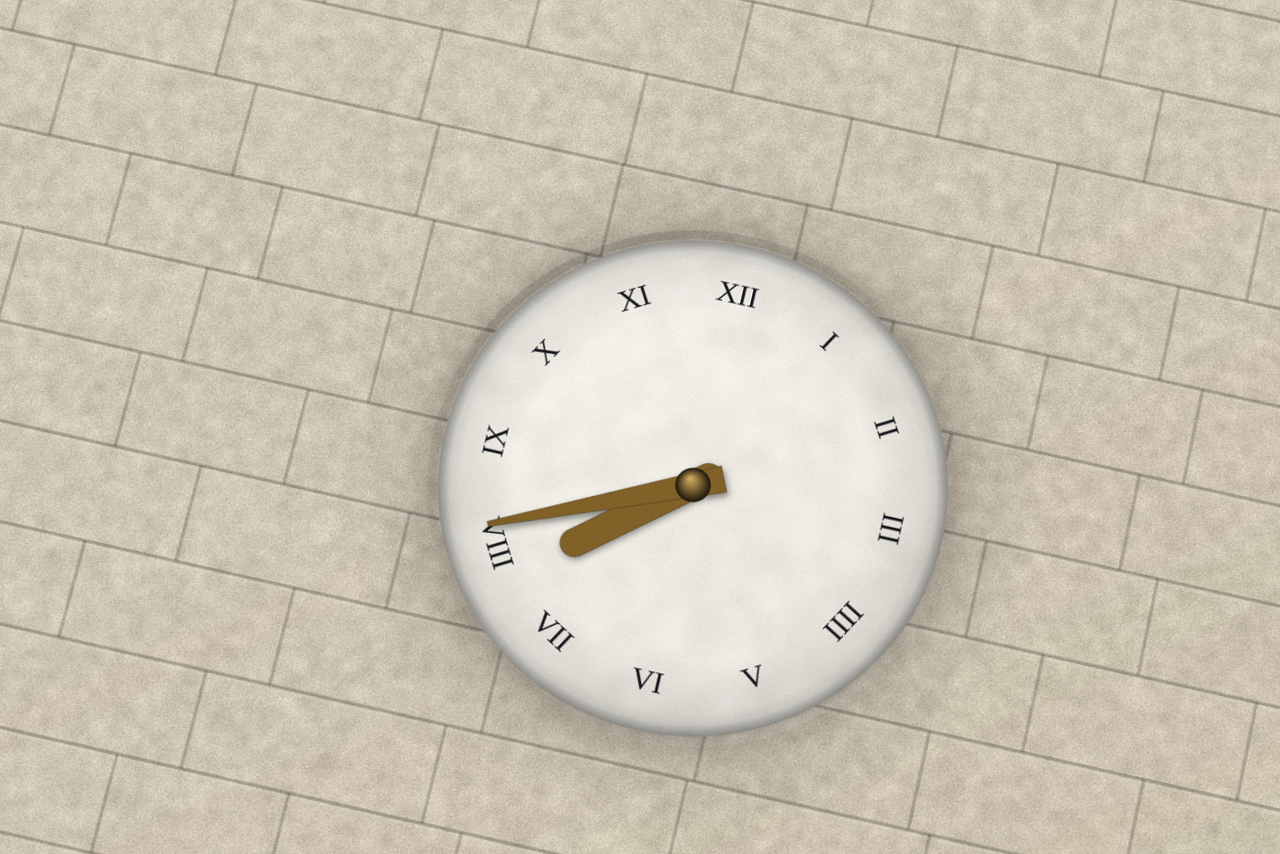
7:41
